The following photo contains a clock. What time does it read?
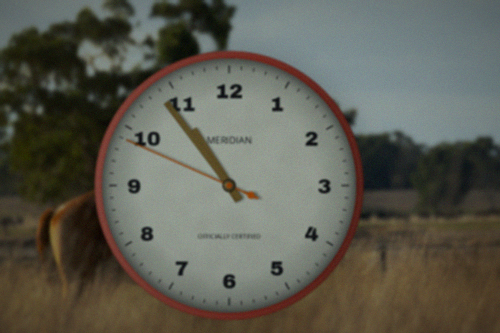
10:53:49
